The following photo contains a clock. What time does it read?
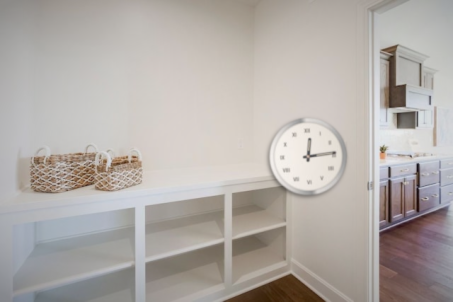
12:14
